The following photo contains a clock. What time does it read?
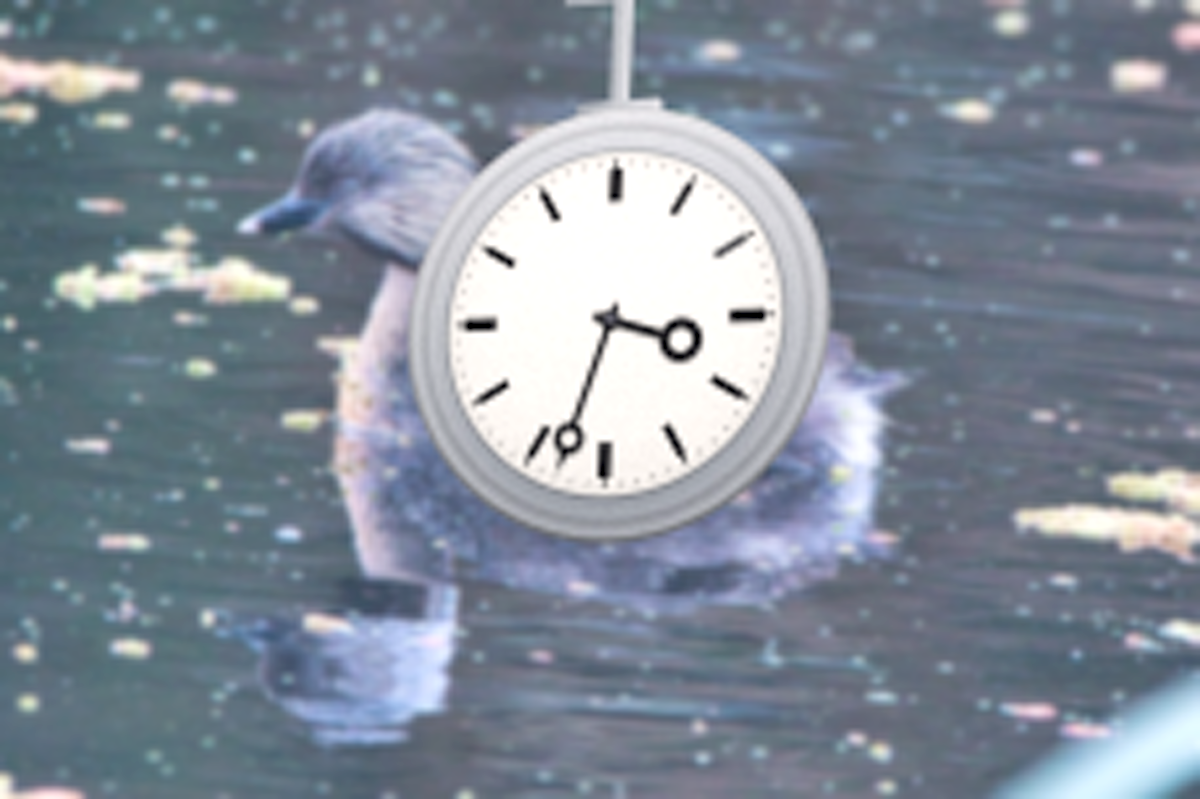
3:33
